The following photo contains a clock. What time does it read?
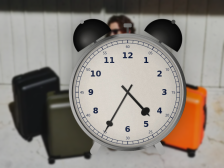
4:35
